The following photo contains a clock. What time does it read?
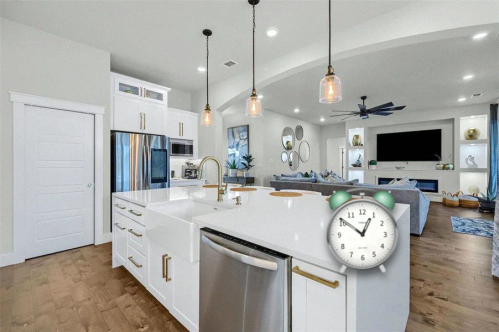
12:51
